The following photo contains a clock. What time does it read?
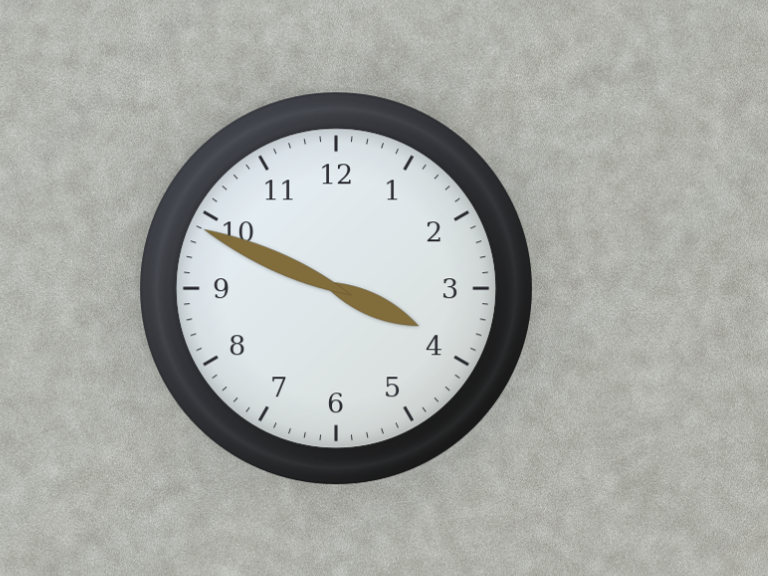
3:49
